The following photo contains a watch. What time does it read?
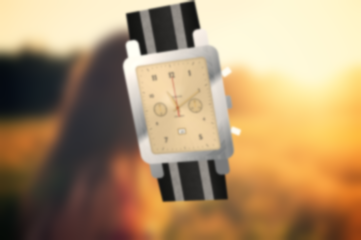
11:10
